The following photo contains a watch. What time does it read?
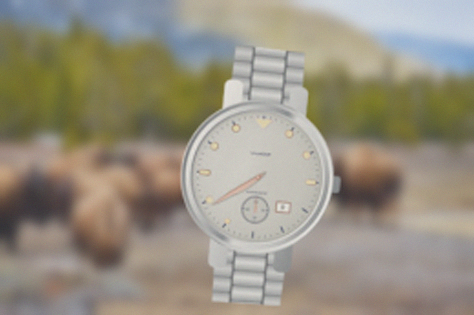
7:39
